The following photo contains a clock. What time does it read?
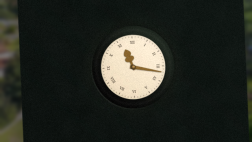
11:17
